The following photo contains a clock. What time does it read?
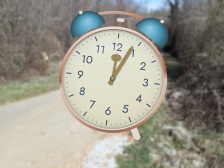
12:04
